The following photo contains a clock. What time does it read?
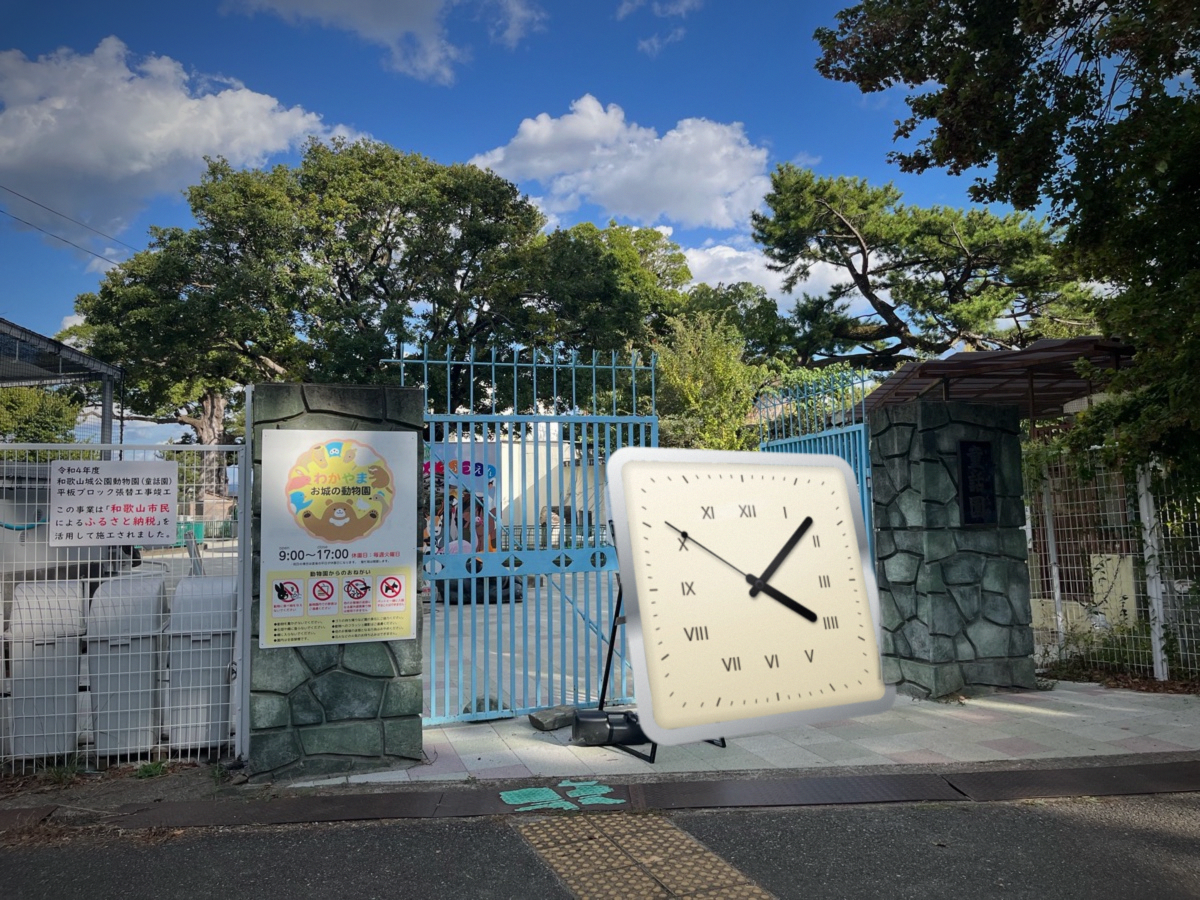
4:07:51
